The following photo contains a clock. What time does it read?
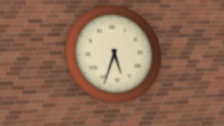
5:34
